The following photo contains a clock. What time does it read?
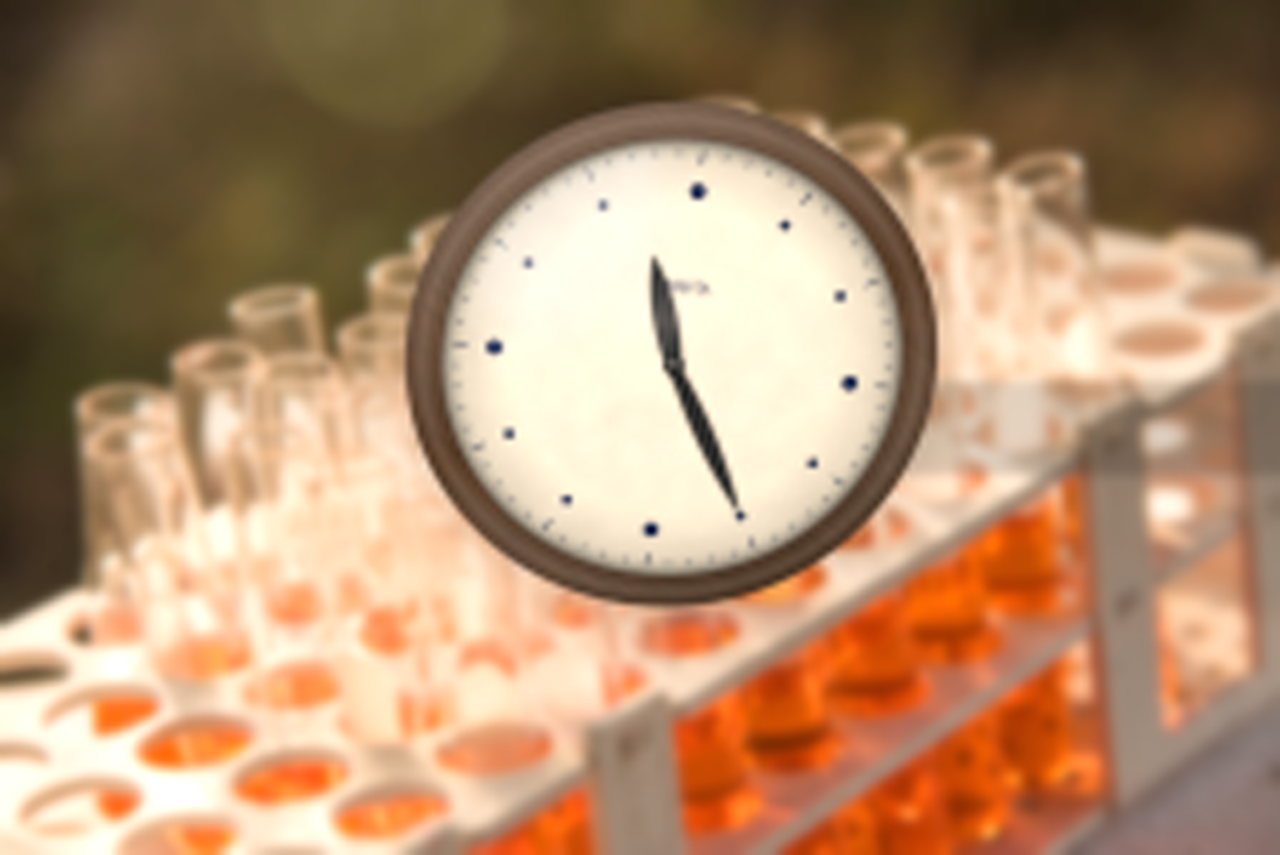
11:25
